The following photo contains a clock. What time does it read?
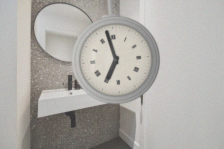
6:58
